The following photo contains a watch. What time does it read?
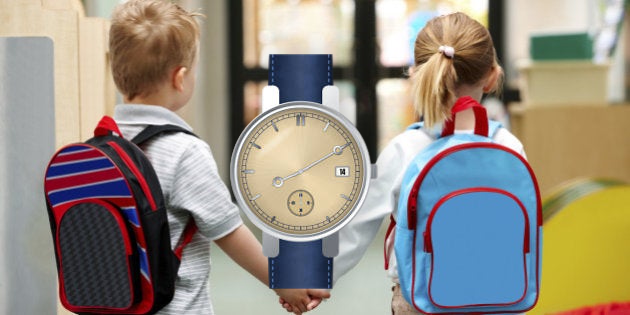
8:10
